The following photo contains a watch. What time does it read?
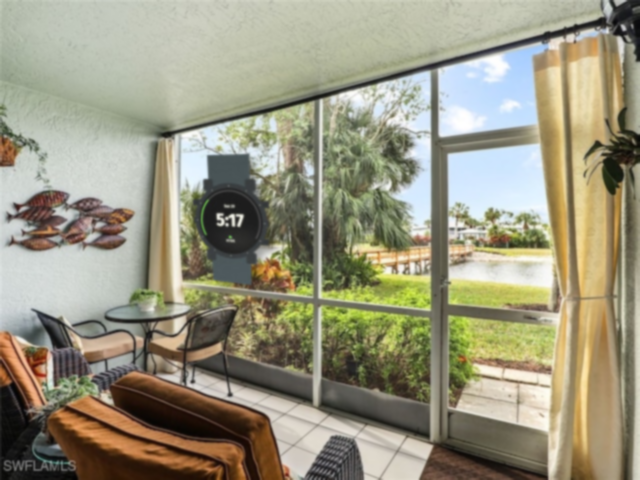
5:17
